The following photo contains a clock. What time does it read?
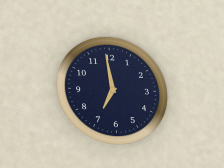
6:59
